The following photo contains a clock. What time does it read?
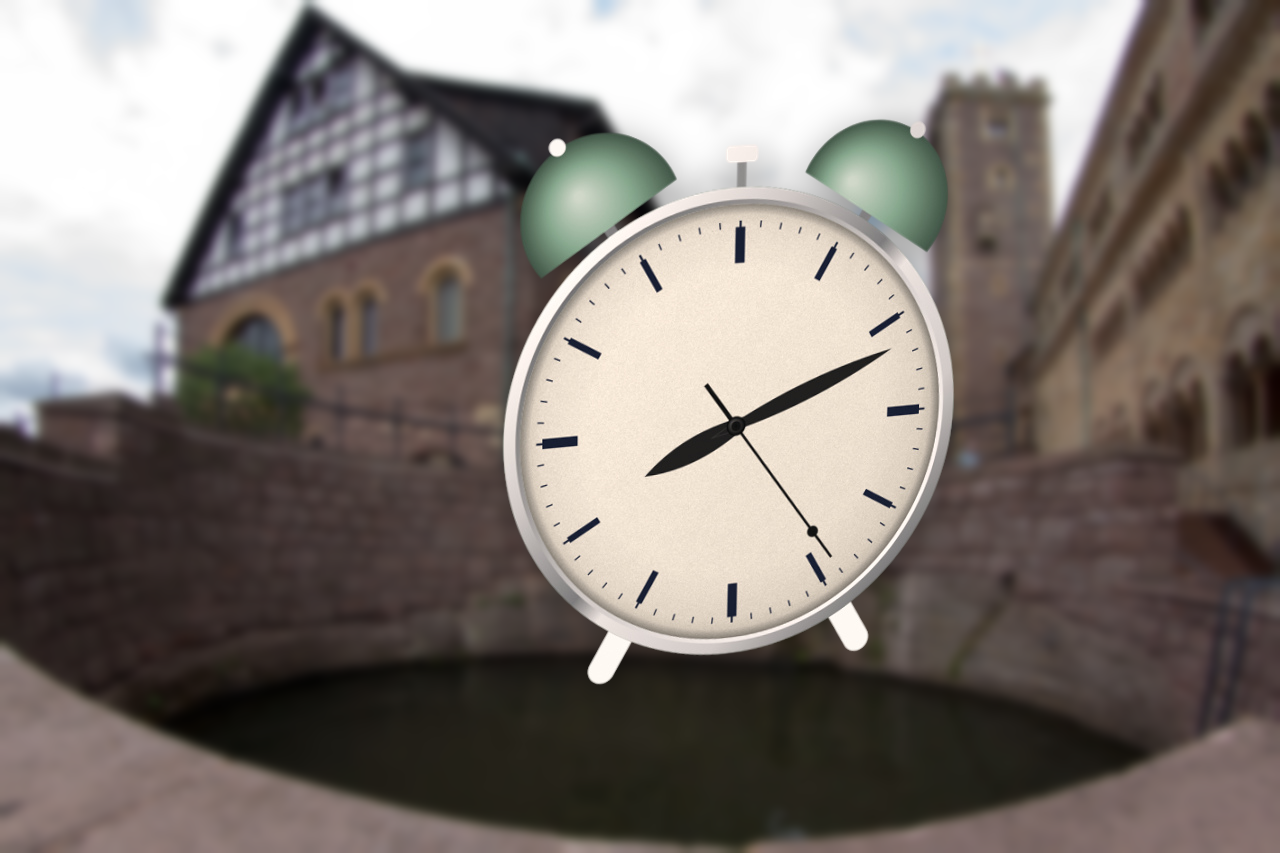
8:11:24
